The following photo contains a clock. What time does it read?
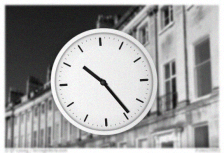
10:24
